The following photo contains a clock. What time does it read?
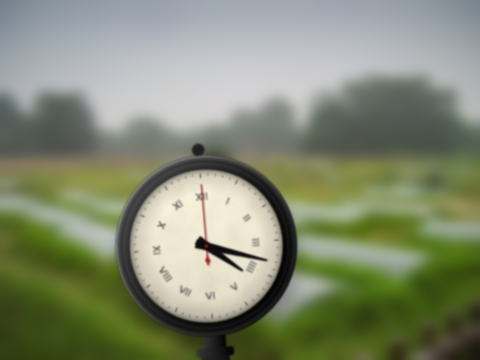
4:18:00
